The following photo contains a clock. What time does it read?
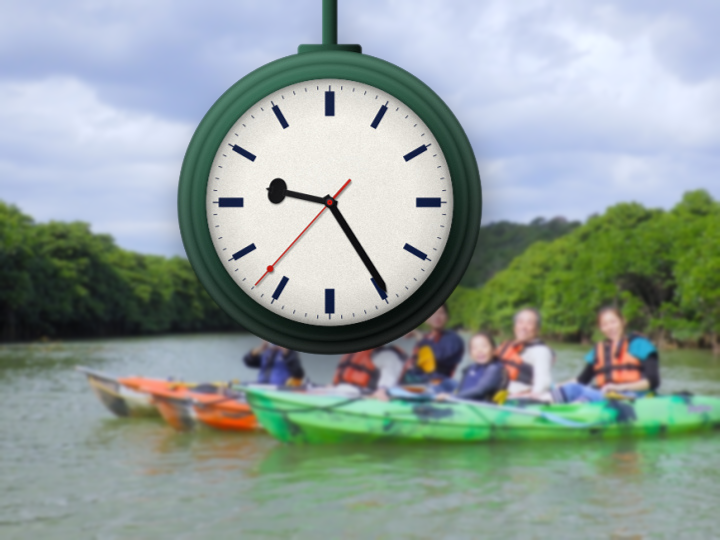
9:24:37
